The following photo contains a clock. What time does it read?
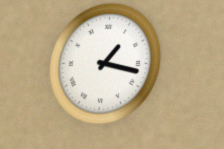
1:17
